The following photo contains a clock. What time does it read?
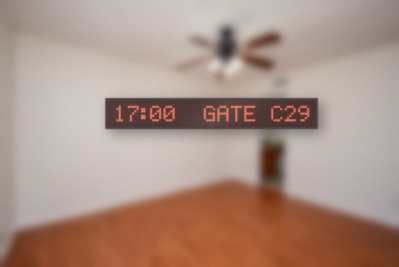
17:00
